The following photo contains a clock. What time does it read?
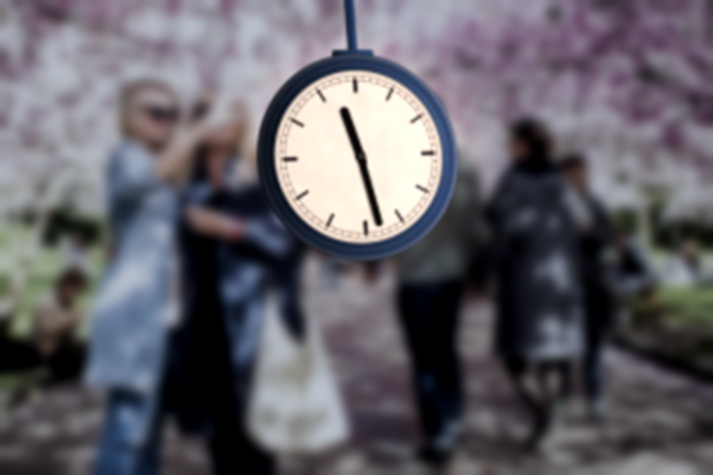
11:28
